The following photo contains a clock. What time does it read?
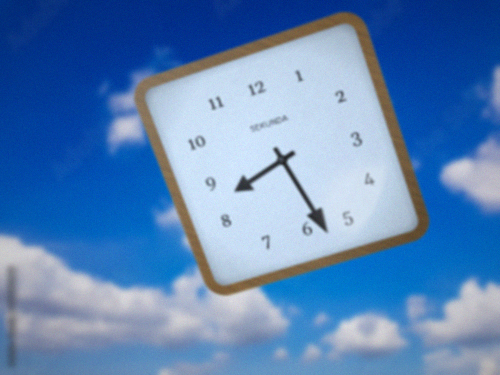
8:28
